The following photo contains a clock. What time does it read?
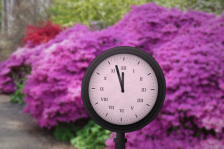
11:57
